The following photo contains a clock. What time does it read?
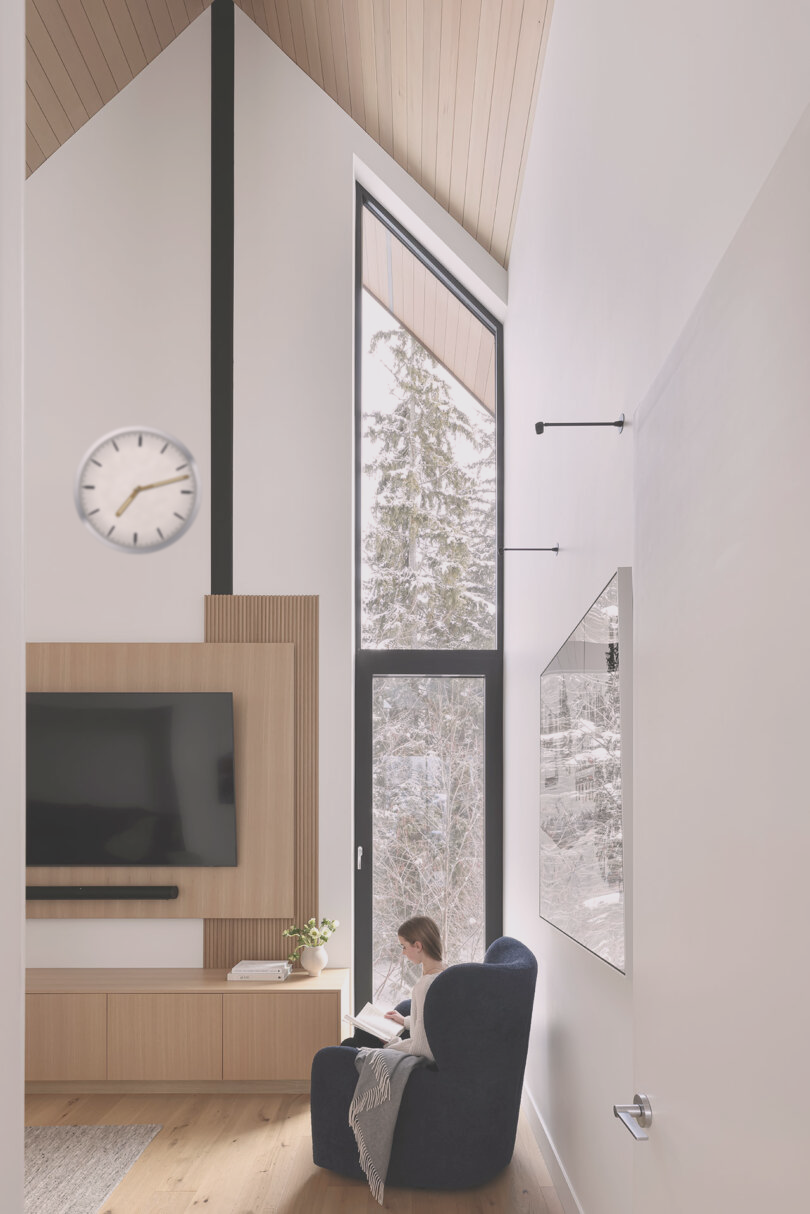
7:12
